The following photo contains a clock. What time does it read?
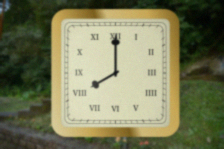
8:00
